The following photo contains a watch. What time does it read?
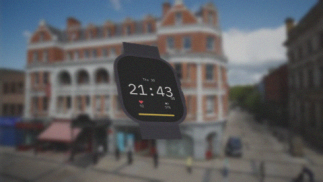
21:43
